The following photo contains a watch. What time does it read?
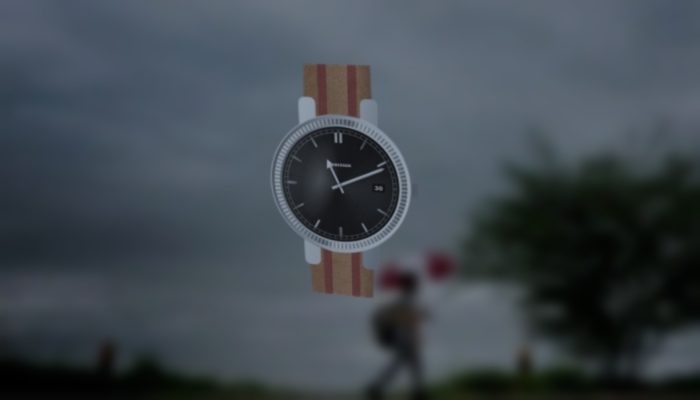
11:11
